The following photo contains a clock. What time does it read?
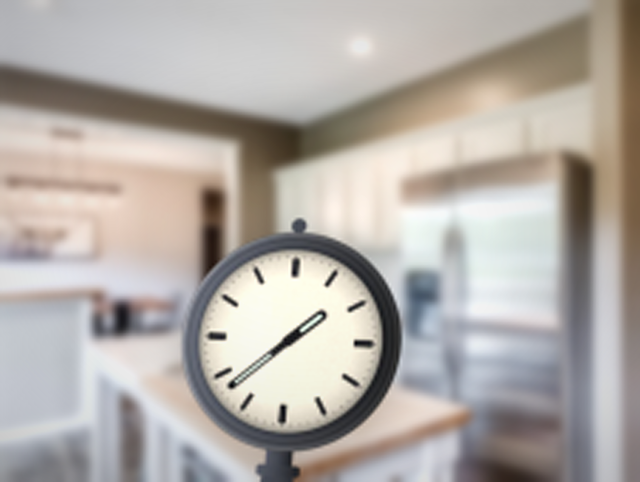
1:38
